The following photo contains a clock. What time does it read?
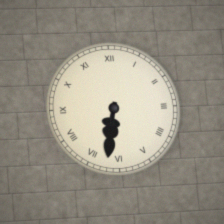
6:32
